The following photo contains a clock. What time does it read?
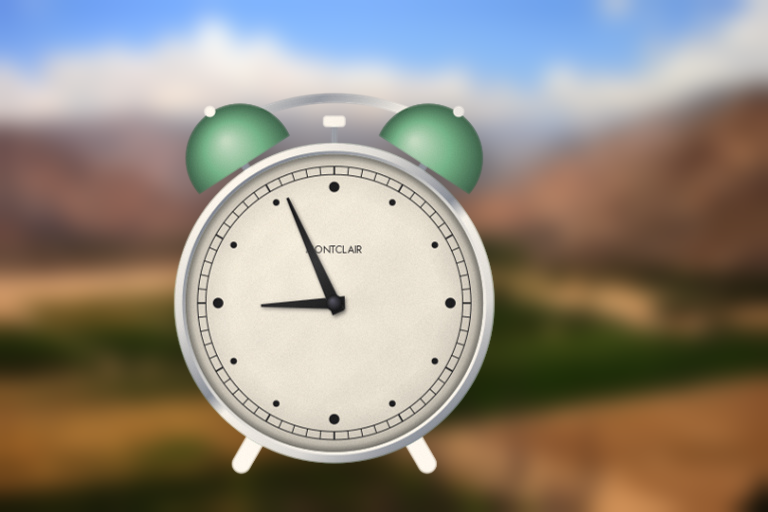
8:56
